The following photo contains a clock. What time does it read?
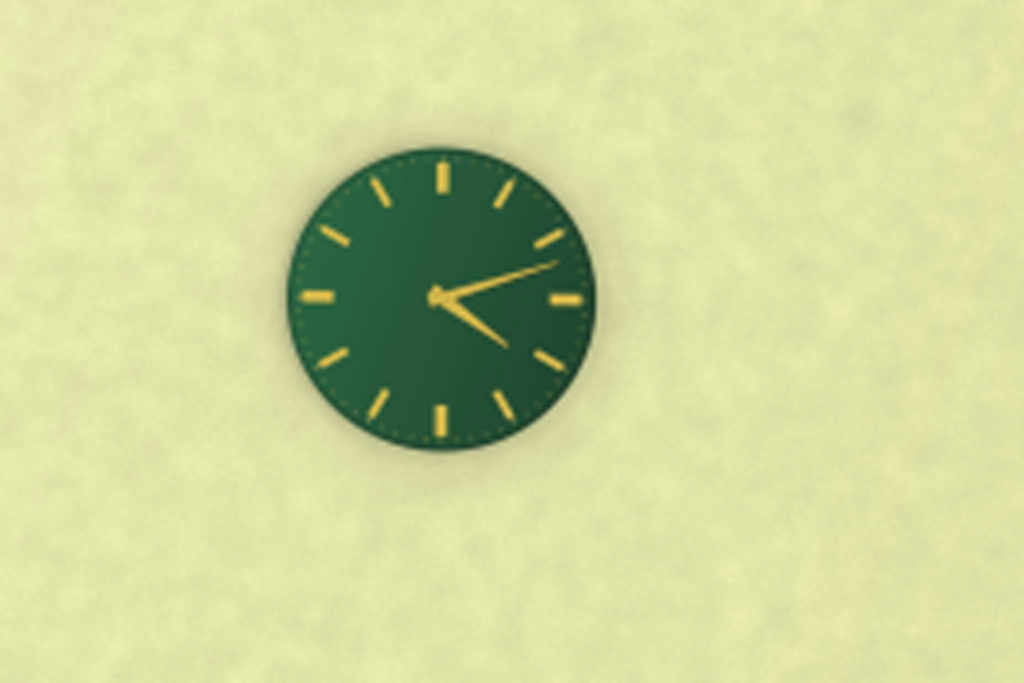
4:12
